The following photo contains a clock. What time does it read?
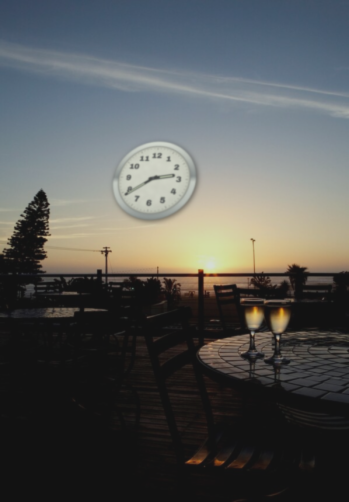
2:39
